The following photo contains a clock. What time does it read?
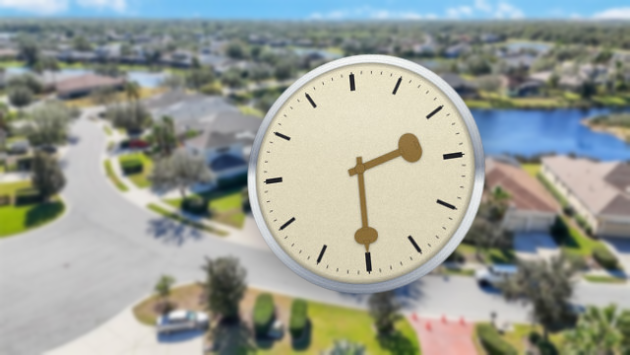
2:30
